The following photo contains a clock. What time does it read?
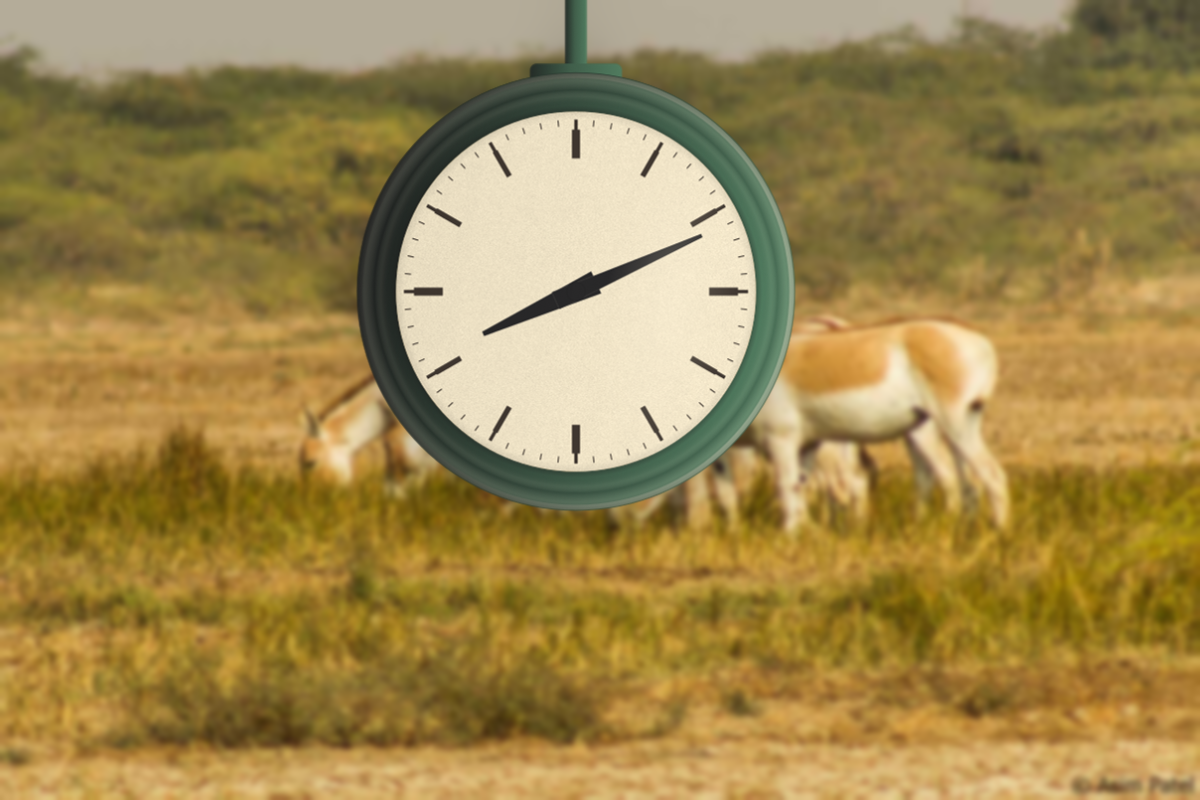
8:11
